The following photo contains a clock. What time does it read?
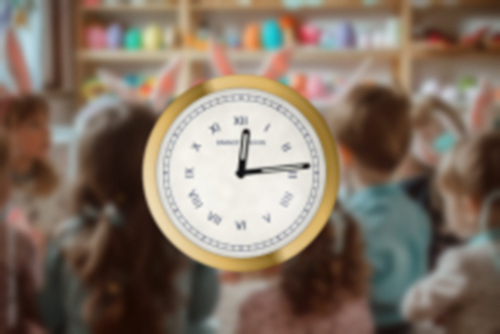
12:14
